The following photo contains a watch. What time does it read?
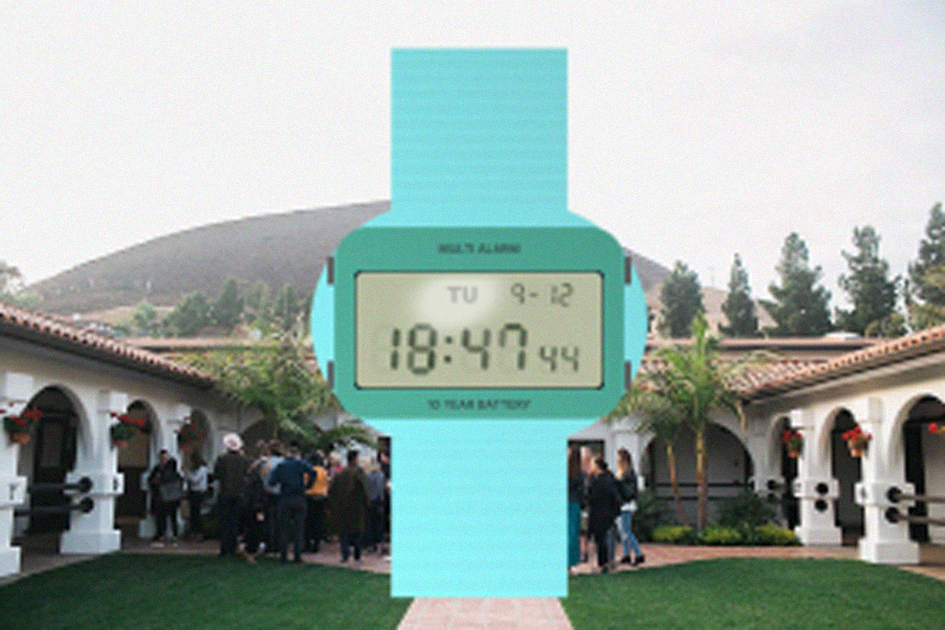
18:47:44
